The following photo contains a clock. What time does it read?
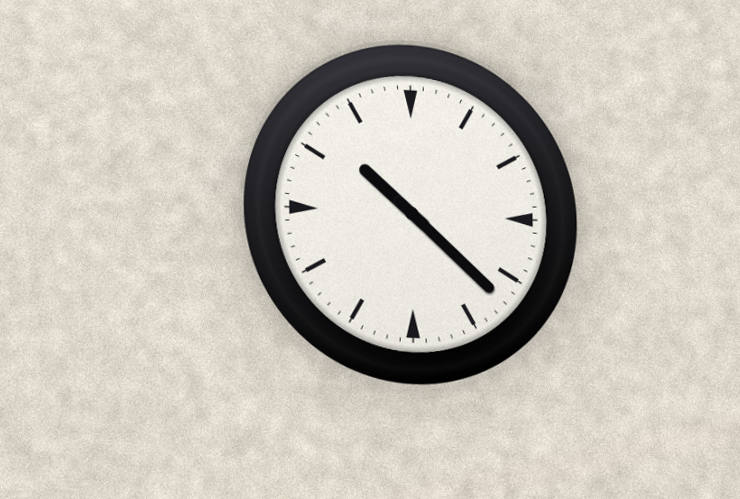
10:22
